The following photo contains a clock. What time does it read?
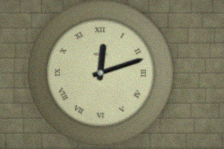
12:12
